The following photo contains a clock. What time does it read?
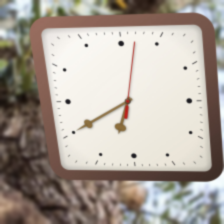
6:40:02
